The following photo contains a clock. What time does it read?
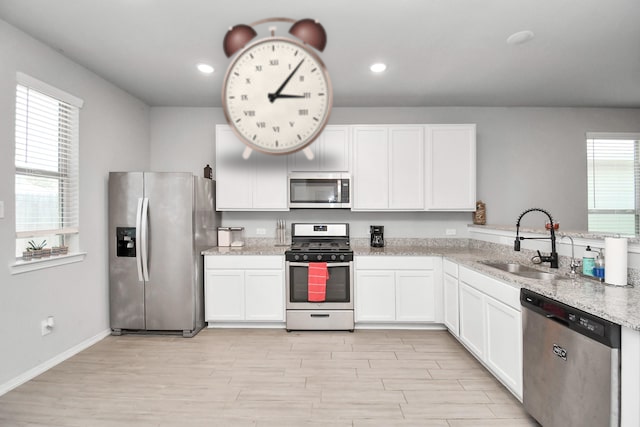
3:07
